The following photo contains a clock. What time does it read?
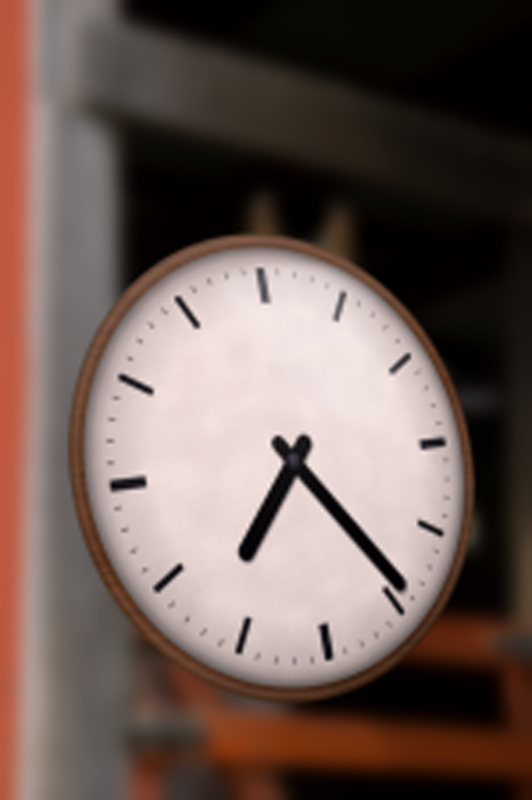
7:24
